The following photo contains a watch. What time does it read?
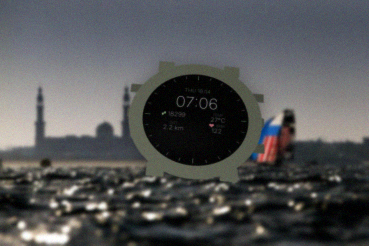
7:06
